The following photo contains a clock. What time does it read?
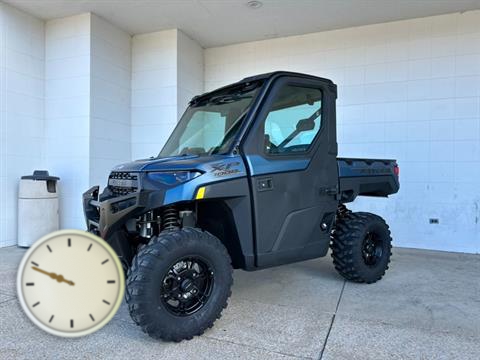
9:49
